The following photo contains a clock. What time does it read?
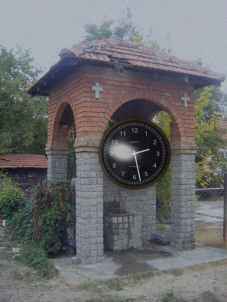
2:28
